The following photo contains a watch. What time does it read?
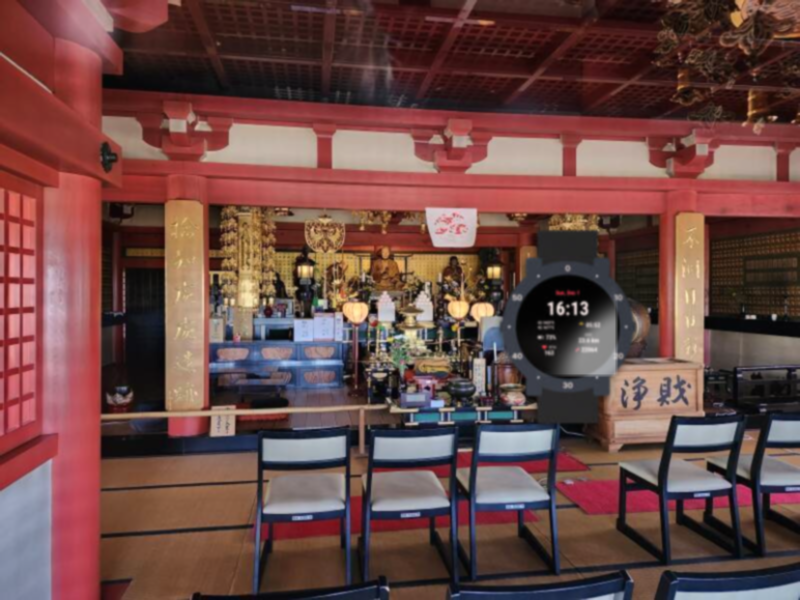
16:13
